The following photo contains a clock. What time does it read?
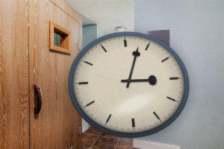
3:03
